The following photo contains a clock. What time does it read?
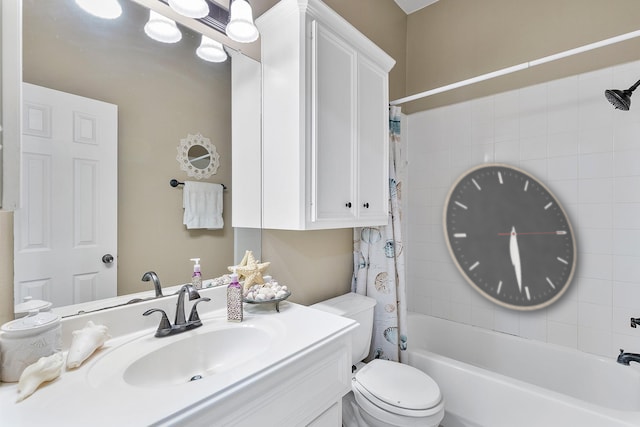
6:31:15
